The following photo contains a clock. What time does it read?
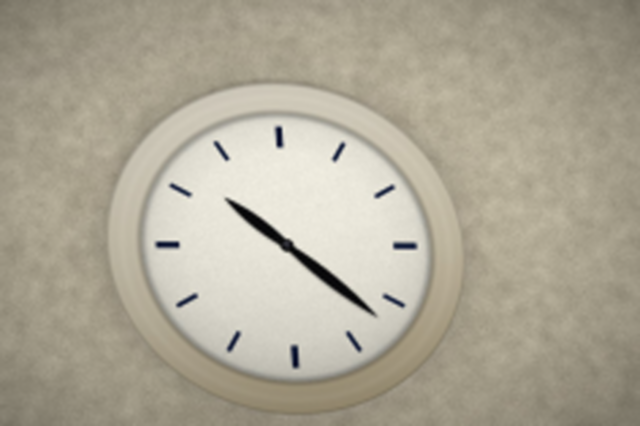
10:22
